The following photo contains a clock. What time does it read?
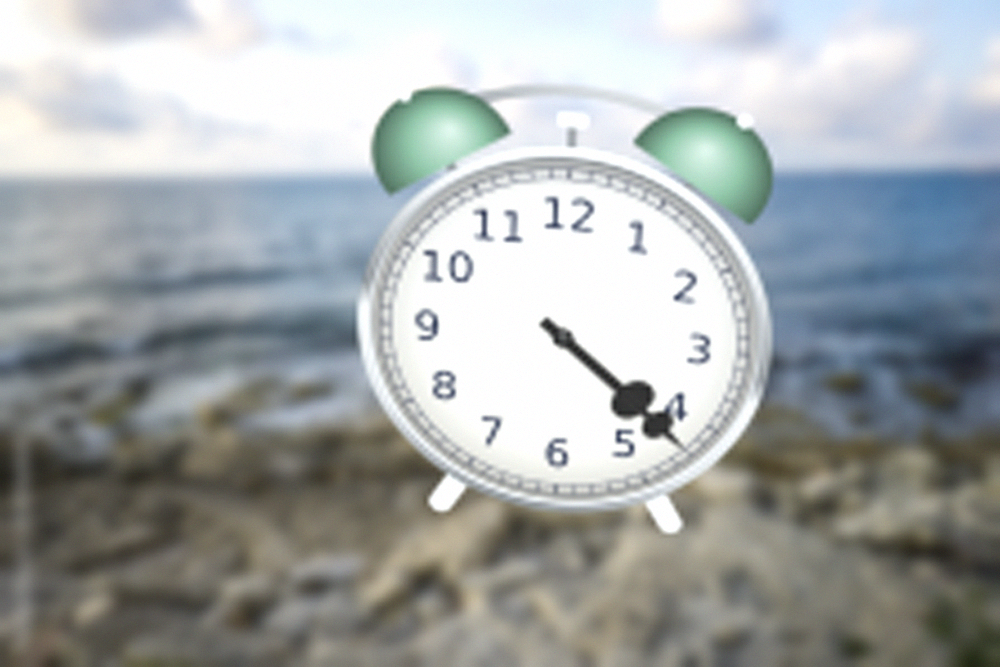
4:22
